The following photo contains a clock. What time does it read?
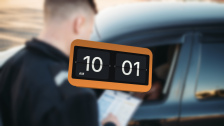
10:01
